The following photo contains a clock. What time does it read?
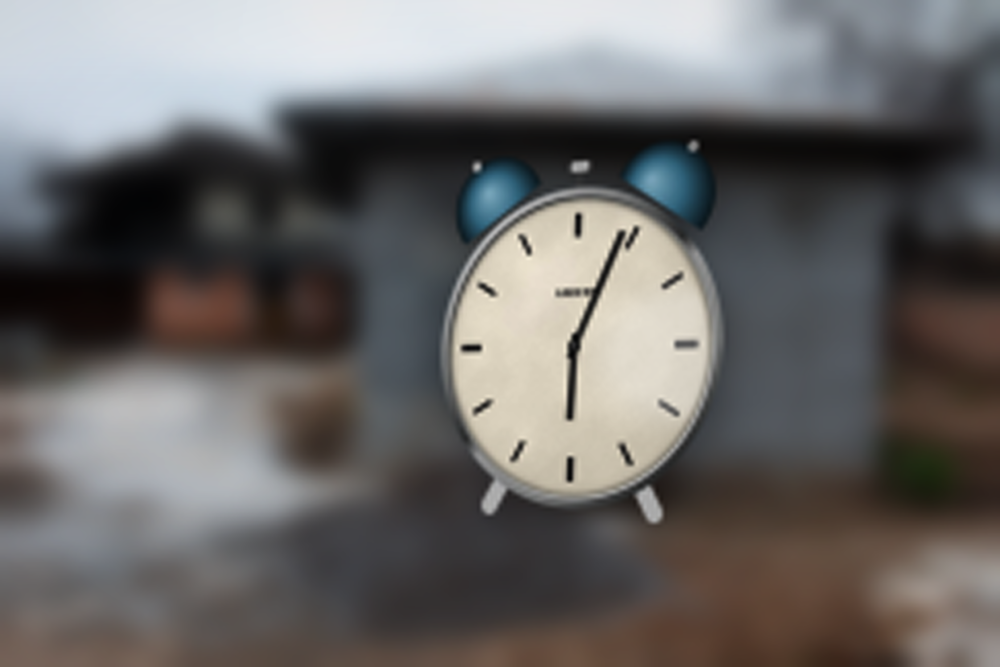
6:04
